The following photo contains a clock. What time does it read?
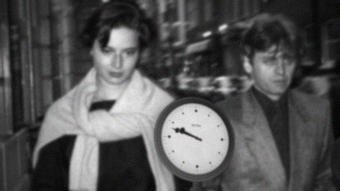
9:48
